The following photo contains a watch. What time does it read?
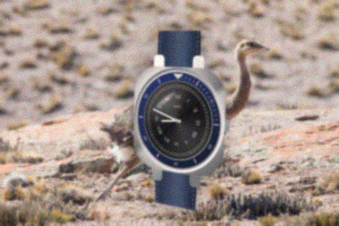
8:48
